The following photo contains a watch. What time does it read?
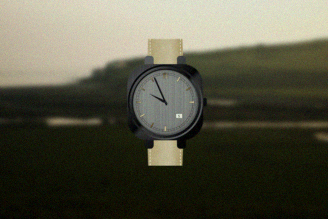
9:56
